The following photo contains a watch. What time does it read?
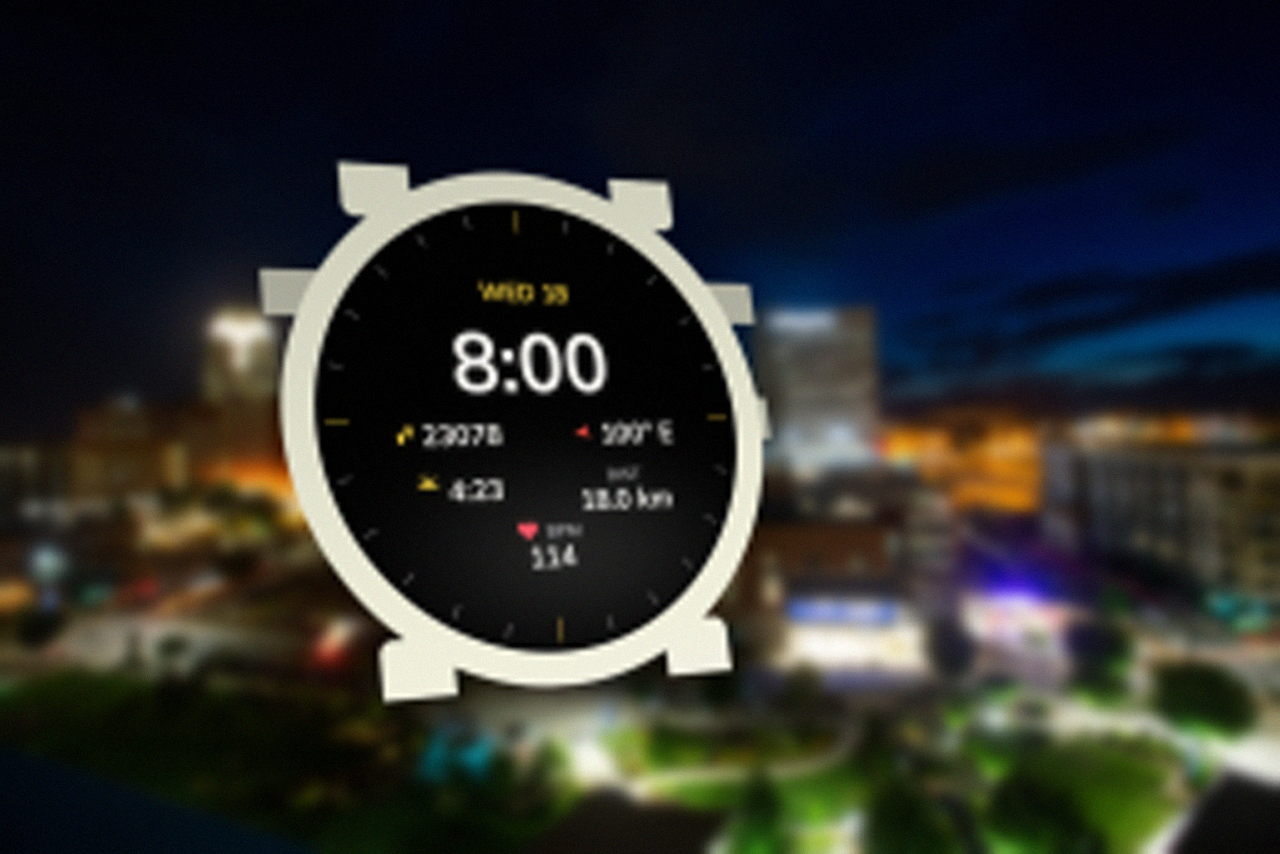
8:00
